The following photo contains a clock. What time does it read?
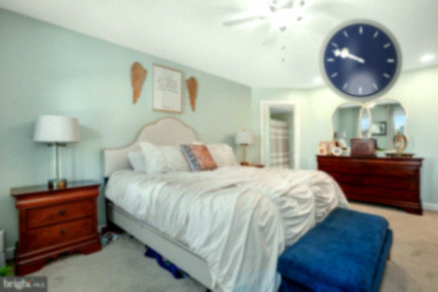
9:48
